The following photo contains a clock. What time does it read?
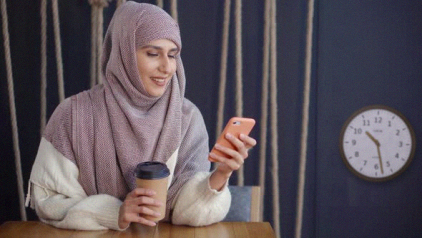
10:28
